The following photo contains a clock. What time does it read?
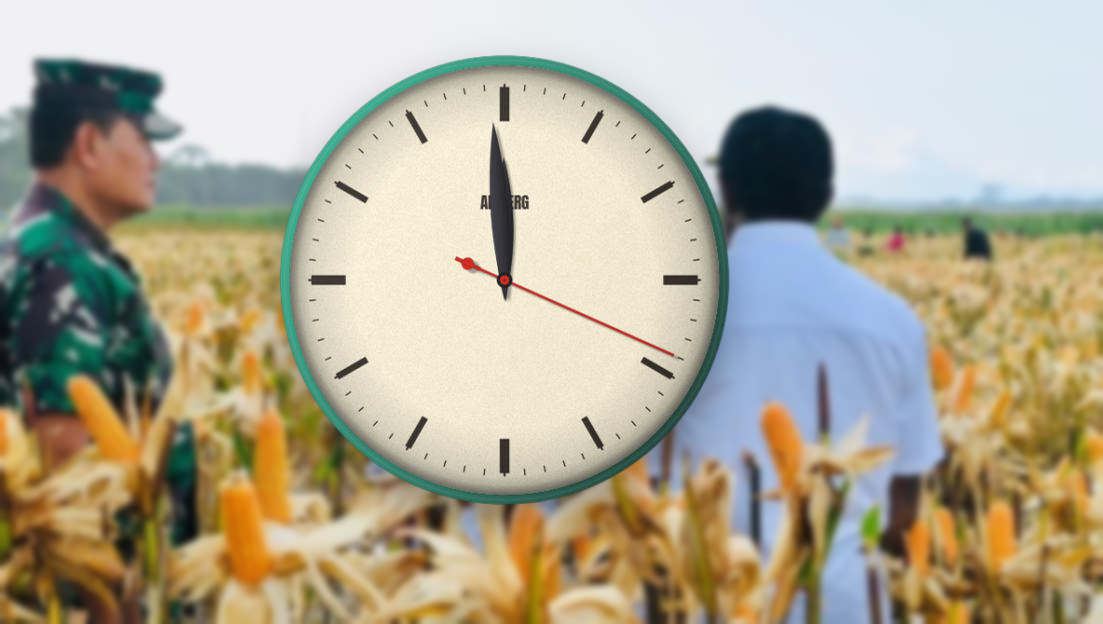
11:59:19
